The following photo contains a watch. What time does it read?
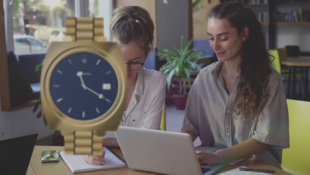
11:20
